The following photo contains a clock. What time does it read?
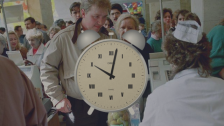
10:02
